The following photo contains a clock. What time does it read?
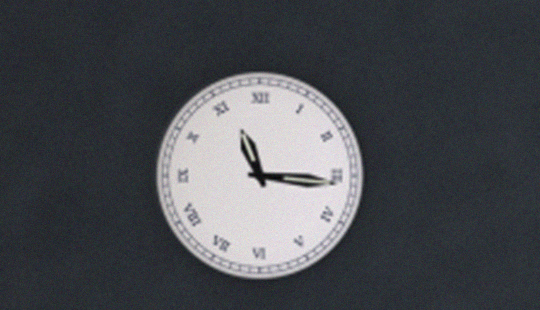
11:16
